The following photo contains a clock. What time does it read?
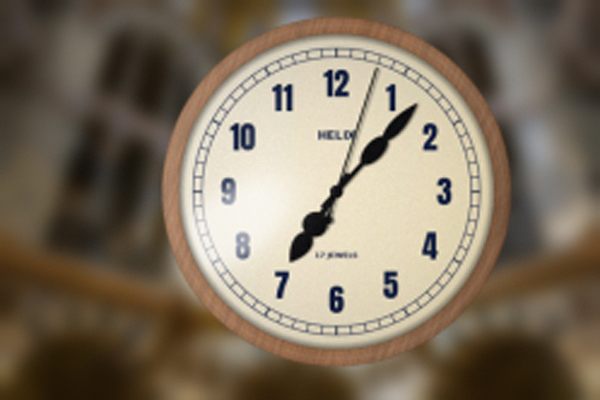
7:07:03
